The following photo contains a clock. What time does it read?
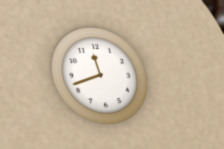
11:42
